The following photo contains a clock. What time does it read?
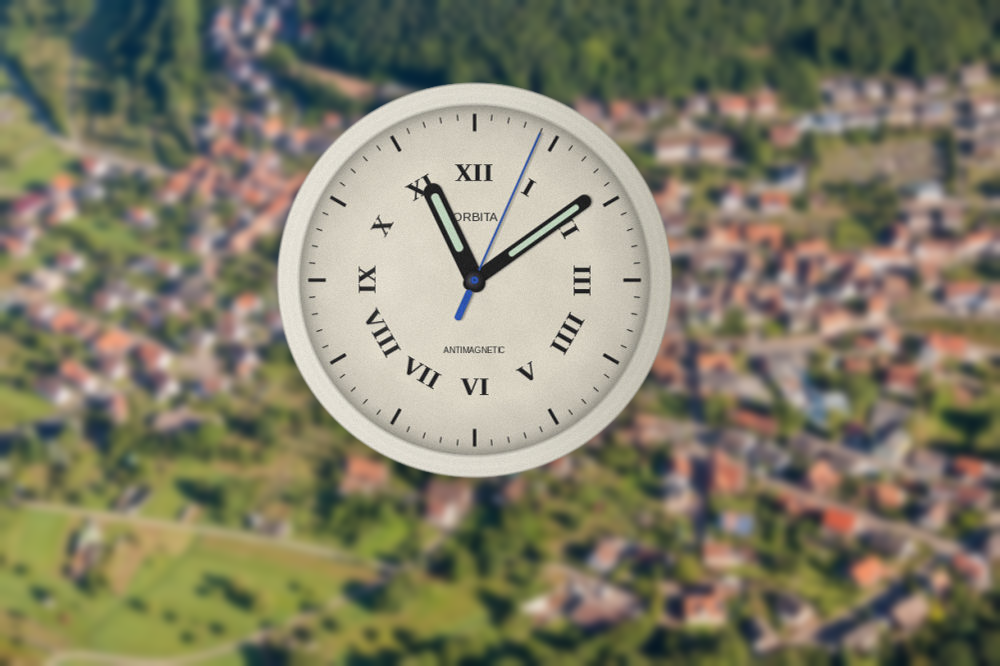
11:09:04
